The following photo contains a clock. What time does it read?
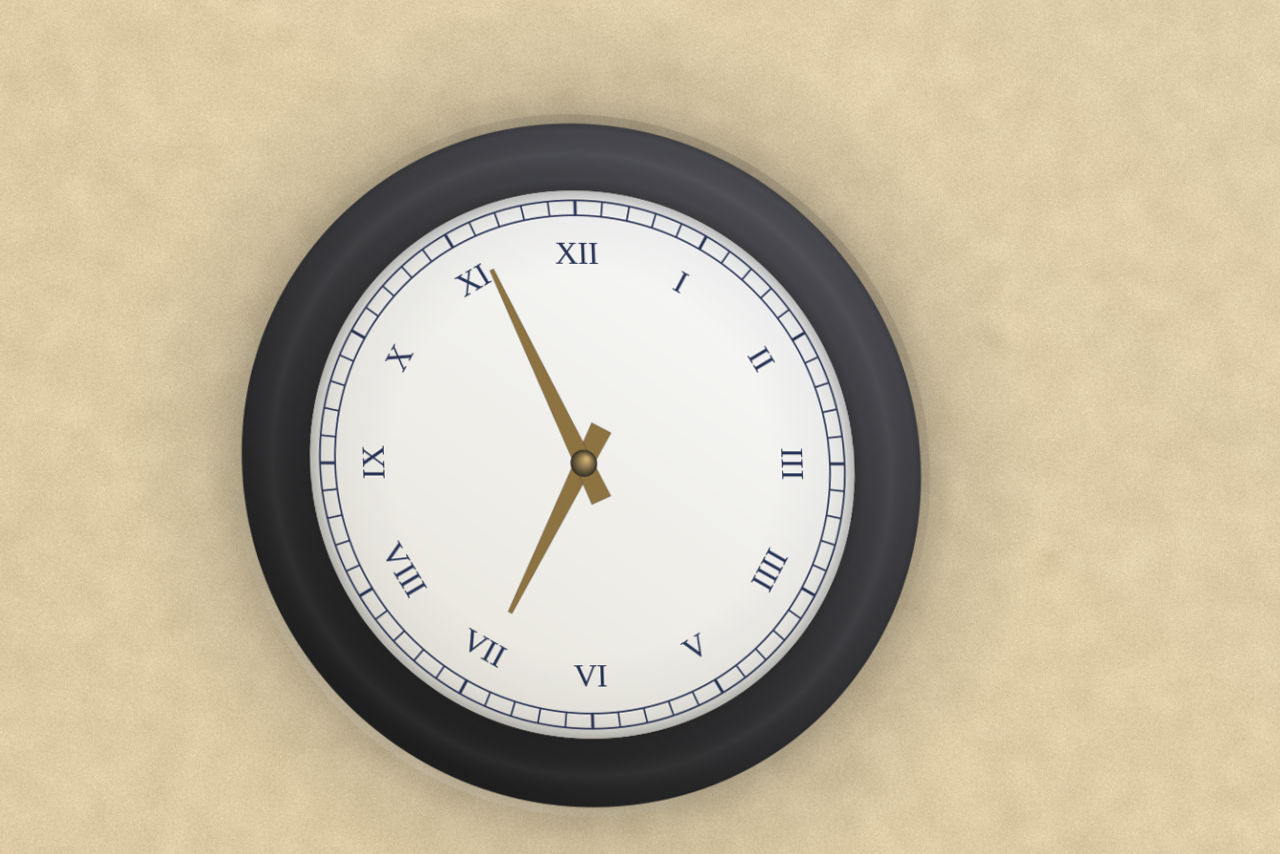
6:56
